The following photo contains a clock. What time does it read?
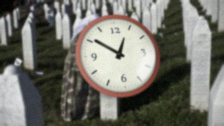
12:51
